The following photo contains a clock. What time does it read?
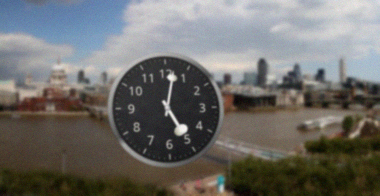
5:02
